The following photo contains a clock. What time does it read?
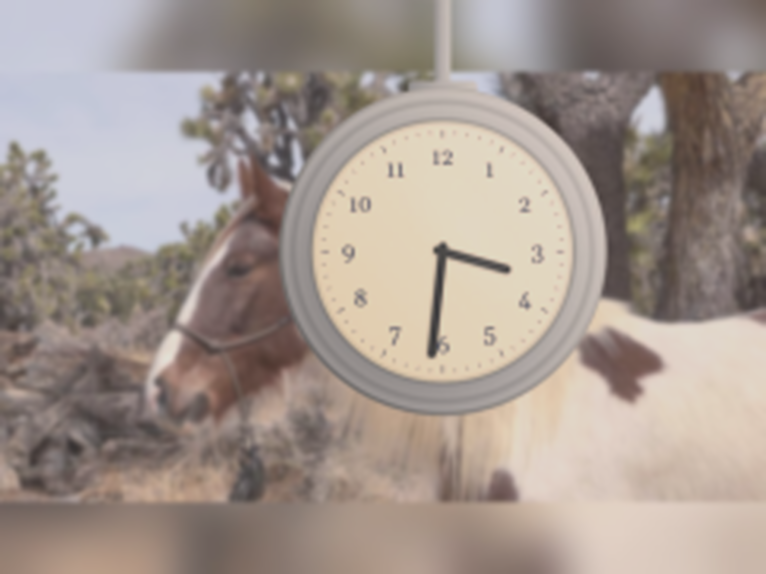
3:31
